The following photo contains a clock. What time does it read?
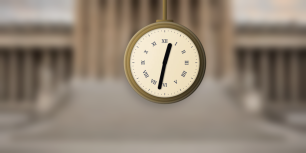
12:32
